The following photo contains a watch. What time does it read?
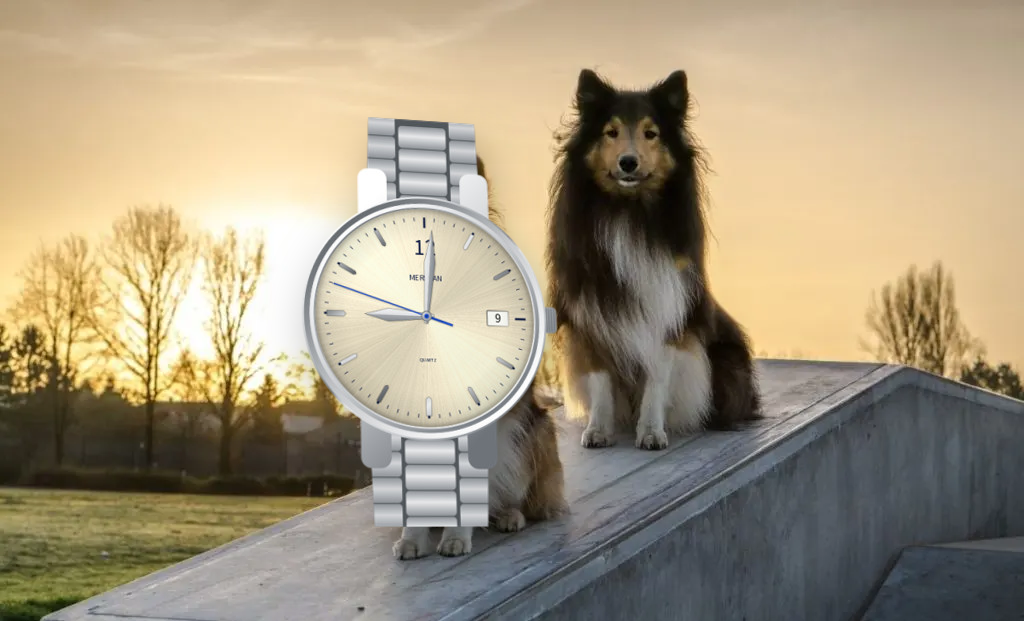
9:00:48
